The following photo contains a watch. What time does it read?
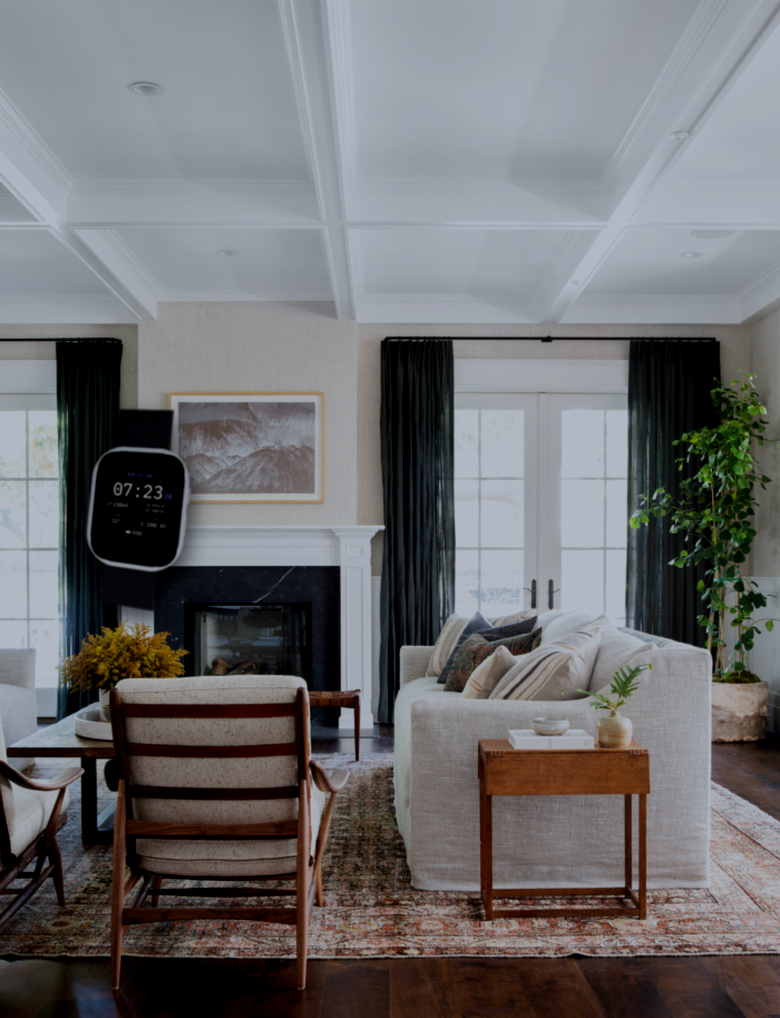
7:23
